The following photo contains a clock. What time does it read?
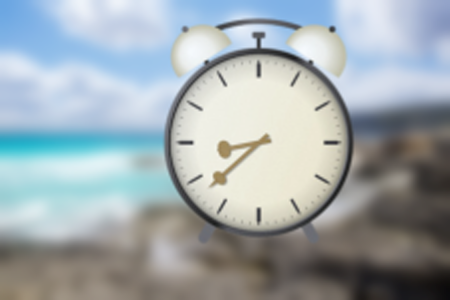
8:38
